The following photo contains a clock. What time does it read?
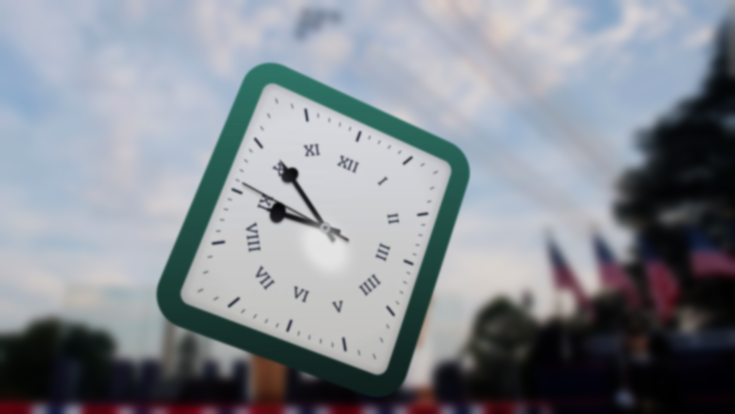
8:50:46
